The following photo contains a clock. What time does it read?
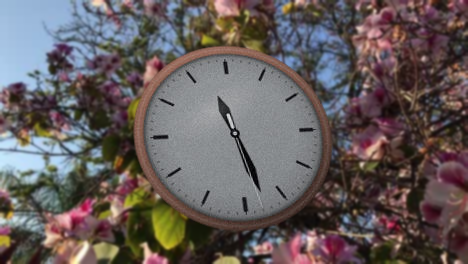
11:27:28
